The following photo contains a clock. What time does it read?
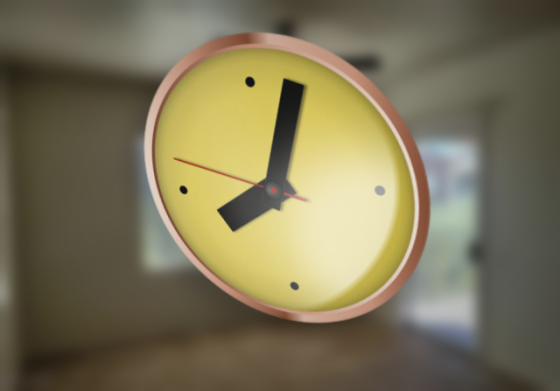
8:03:48
